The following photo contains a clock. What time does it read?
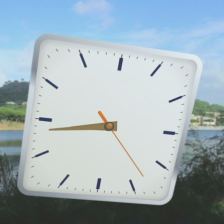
8:43:23
